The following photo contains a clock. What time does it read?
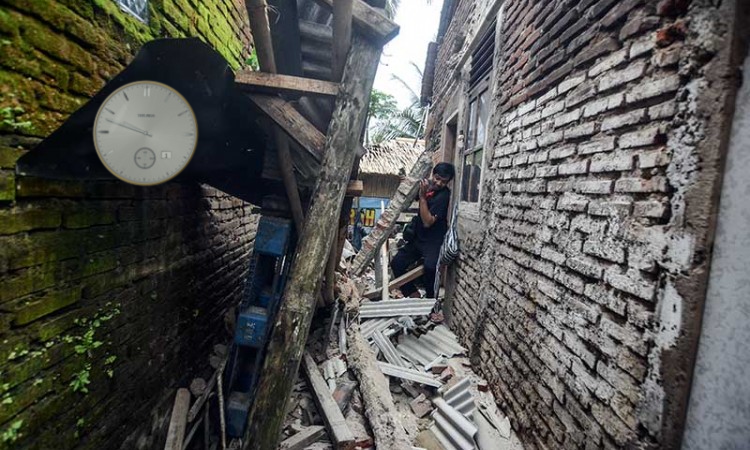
9:48
